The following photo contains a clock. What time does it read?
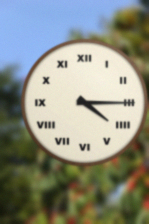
4:15
